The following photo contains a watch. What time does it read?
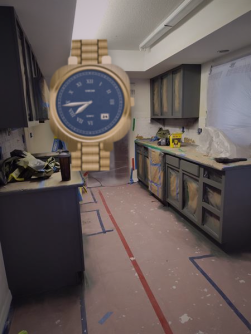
7:44
